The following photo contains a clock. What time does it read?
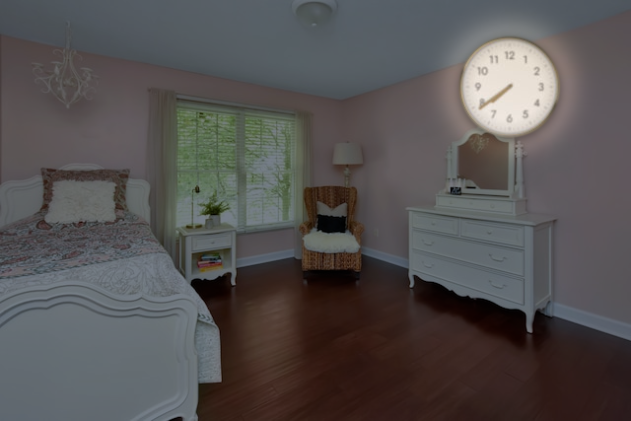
7:39
